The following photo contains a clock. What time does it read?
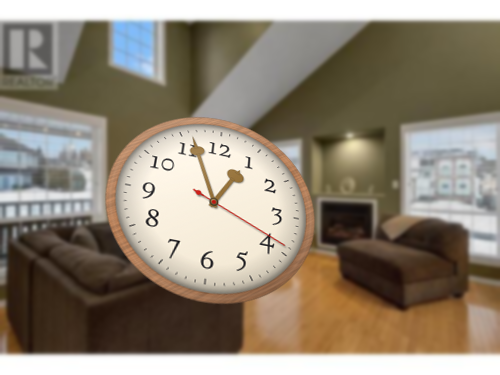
12:56:19
